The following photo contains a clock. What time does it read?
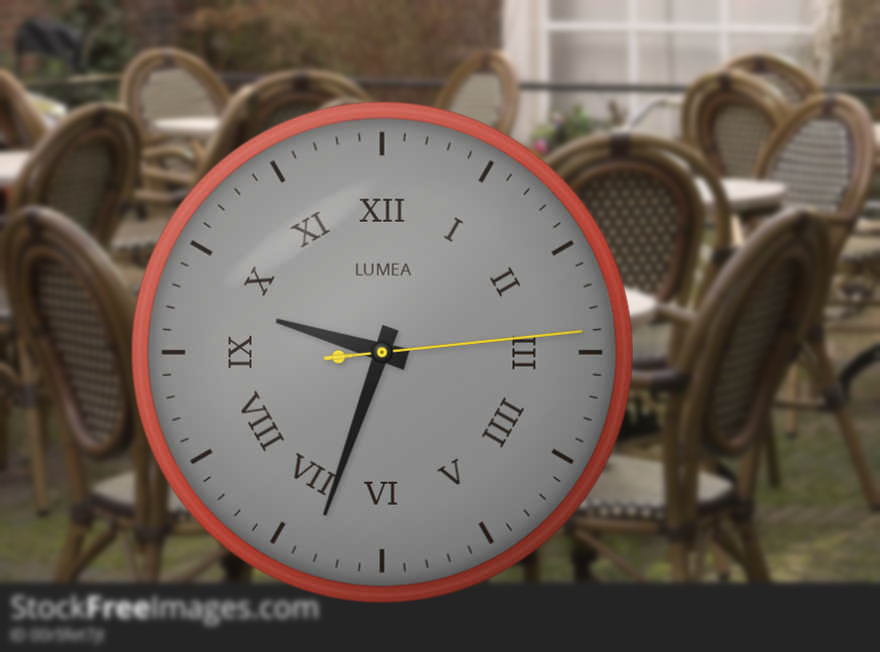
9:33:14
